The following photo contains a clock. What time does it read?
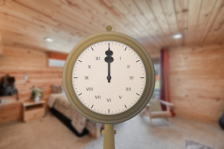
12:00
